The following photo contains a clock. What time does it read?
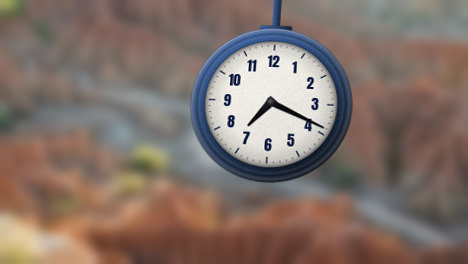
7:19
